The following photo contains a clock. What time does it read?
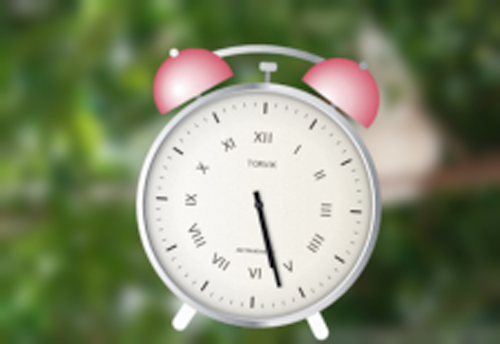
5:27
